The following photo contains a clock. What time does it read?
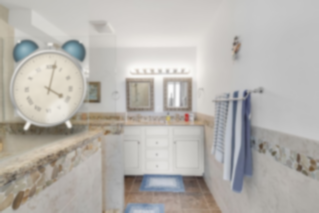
4:02
